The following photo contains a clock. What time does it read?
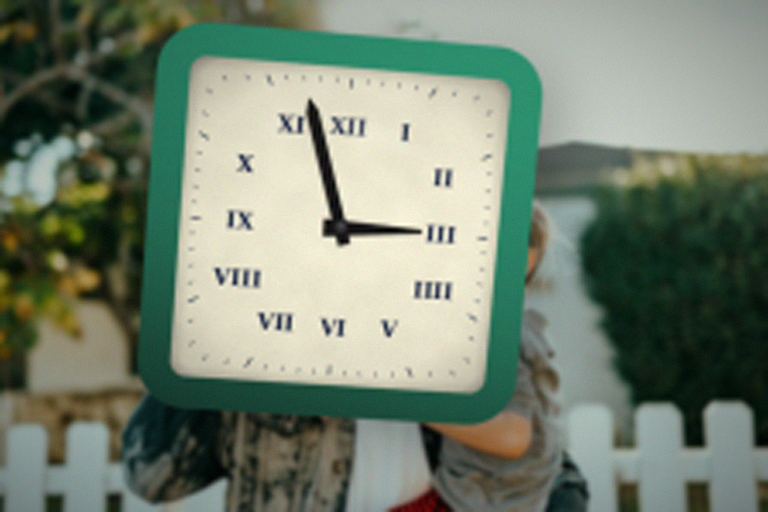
2:57
